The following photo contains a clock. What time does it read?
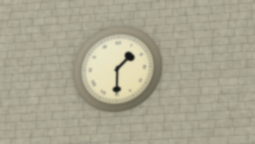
1:30
